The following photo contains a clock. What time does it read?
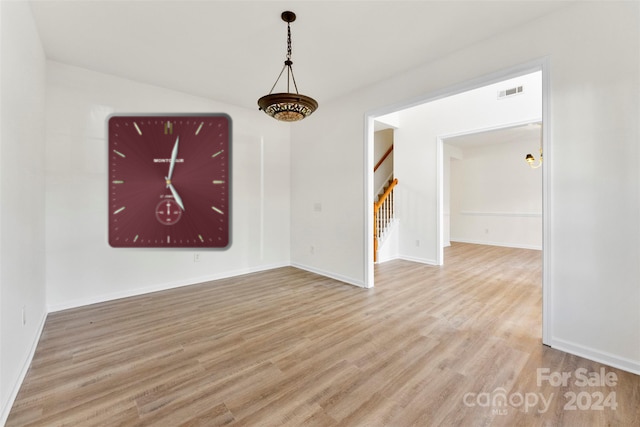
5:02
